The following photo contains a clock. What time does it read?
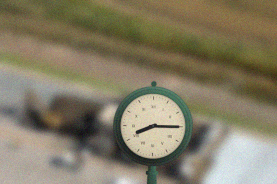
8:15
